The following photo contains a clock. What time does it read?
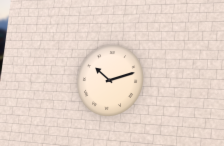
10:12
